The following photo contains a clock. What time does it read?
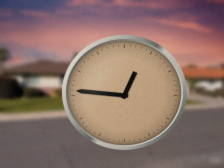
12:46
